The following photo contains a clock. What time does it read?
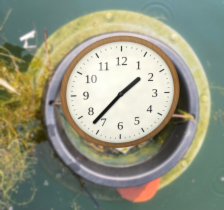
1:37
